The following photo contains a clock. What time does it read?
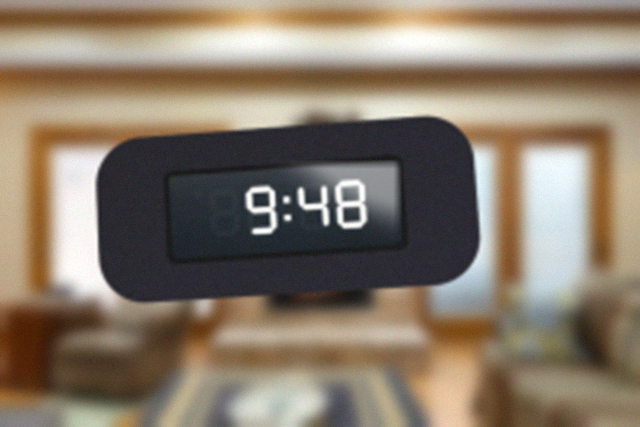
9:48
